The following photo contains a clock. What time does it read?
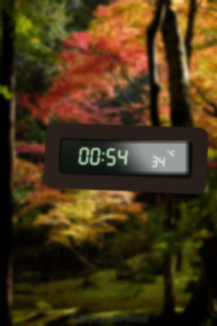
0:54
